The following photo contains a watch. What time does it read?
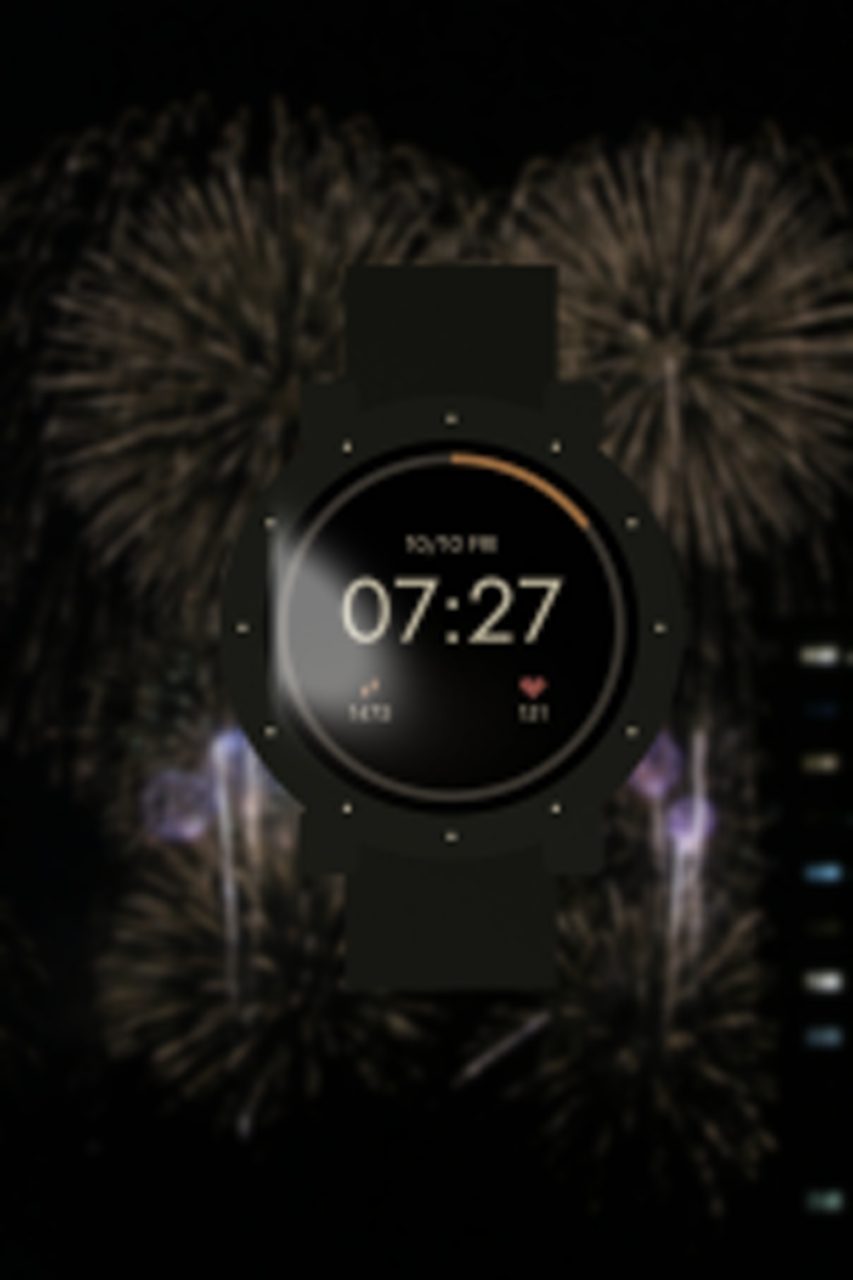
7:27
